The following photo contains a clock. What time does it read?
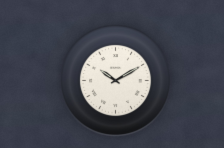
10:10
